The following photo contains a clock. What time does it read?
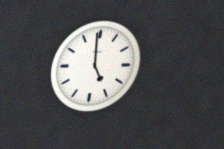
4:59
